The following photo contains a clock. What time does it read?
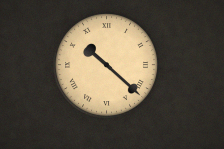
10:22
